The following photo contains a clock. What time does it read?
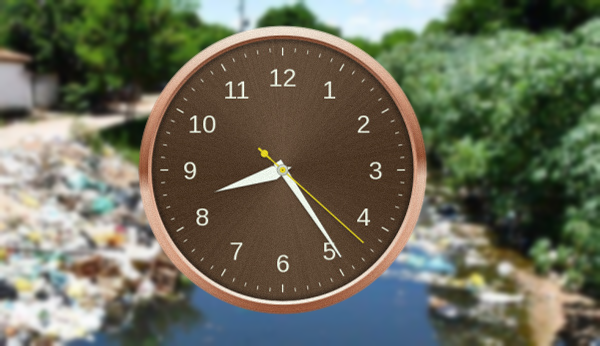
8:24:22
